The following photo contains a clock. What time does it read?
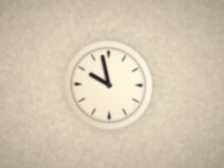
9:58
